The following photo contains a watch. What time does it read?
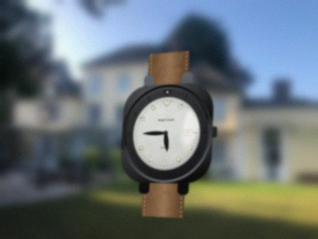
5:45
